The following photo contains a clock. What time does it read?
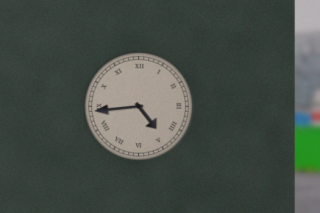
4:44
